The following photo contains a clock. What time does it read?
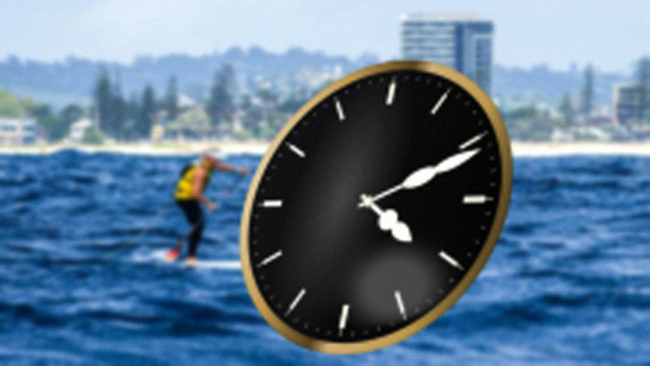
4:11
